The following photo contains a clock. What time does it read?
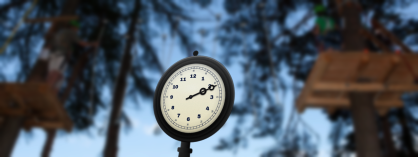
2:11
